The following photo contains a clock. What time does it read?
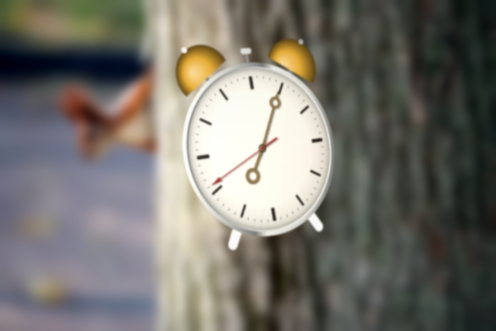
7:04:41
